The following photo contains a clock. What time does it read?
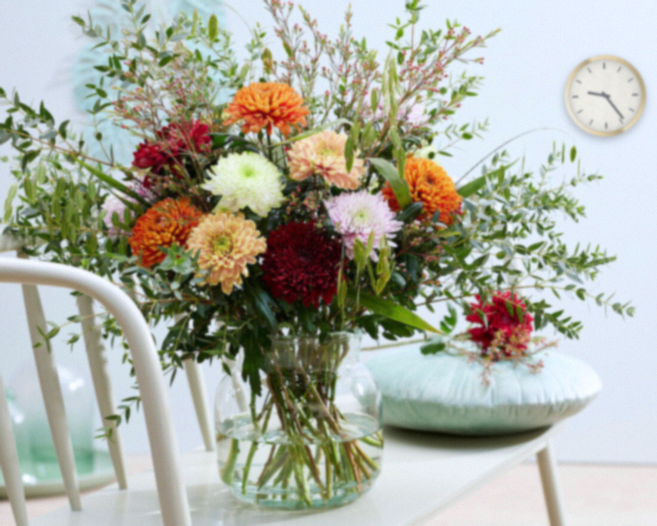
9:24
